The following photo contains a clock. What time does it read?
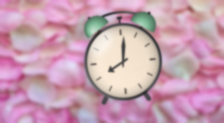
8:01
